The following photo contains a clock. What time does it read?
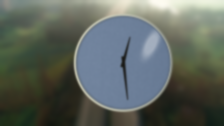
12:29
